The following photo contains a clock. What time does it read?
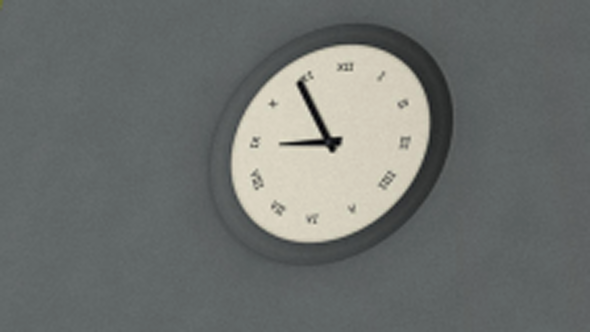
8:54
